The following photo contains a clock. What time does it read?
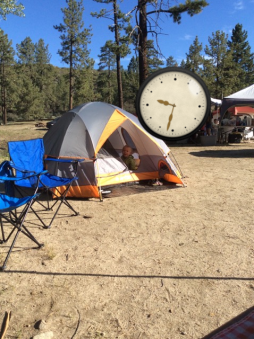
9:32
